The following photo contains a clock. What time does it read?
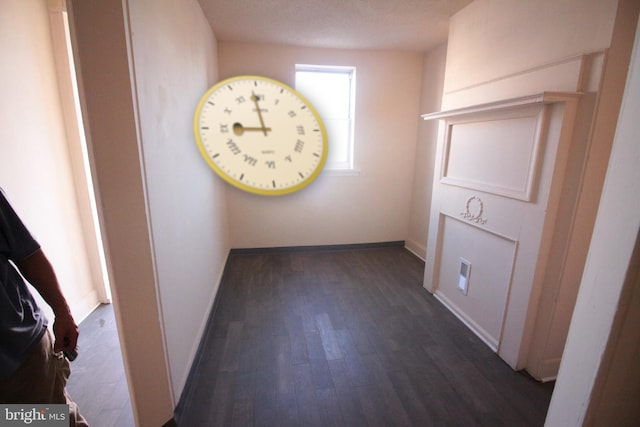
8:59
